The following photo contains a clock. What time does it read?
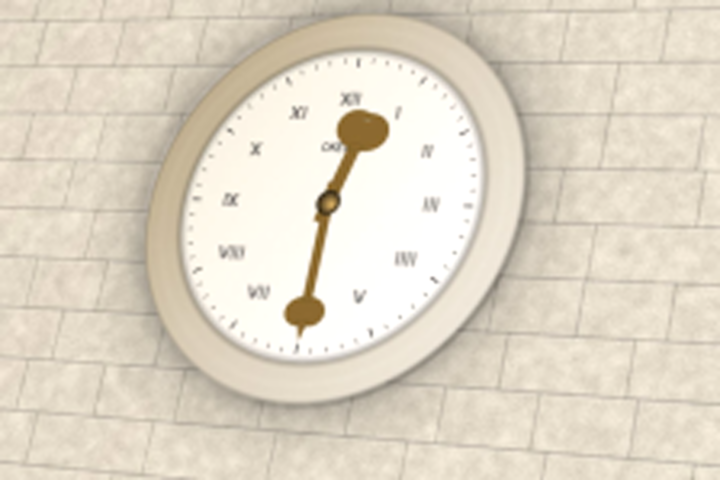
12:30
